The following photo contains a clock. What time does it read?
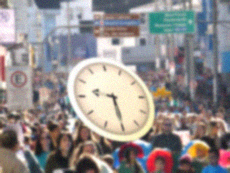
9:30
